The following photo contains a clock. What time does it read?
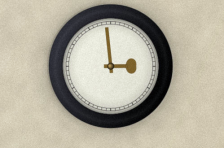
2:59
